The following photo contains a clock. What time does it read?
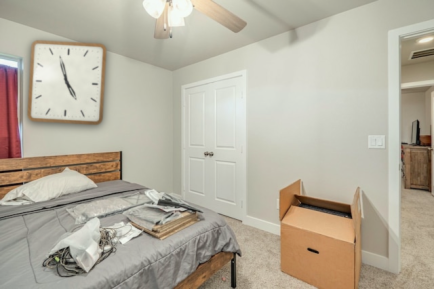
4:57
